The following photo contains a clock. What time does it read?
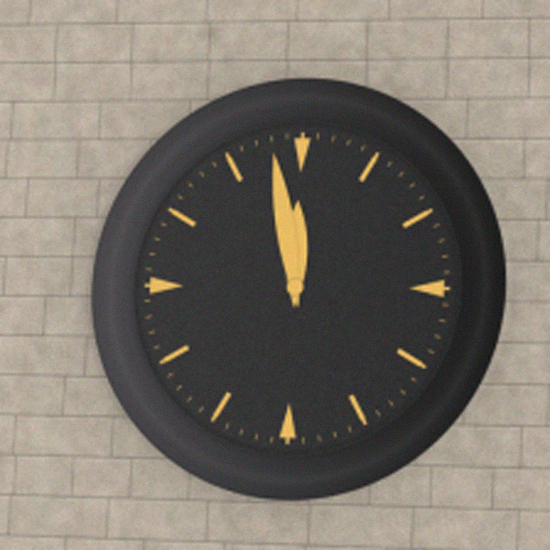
11:58
